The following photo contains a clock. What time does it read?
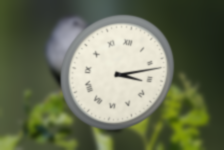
3:12
